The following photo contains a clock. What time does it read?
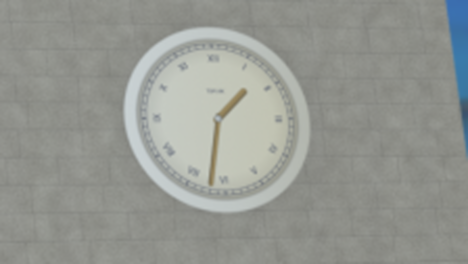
1:32
